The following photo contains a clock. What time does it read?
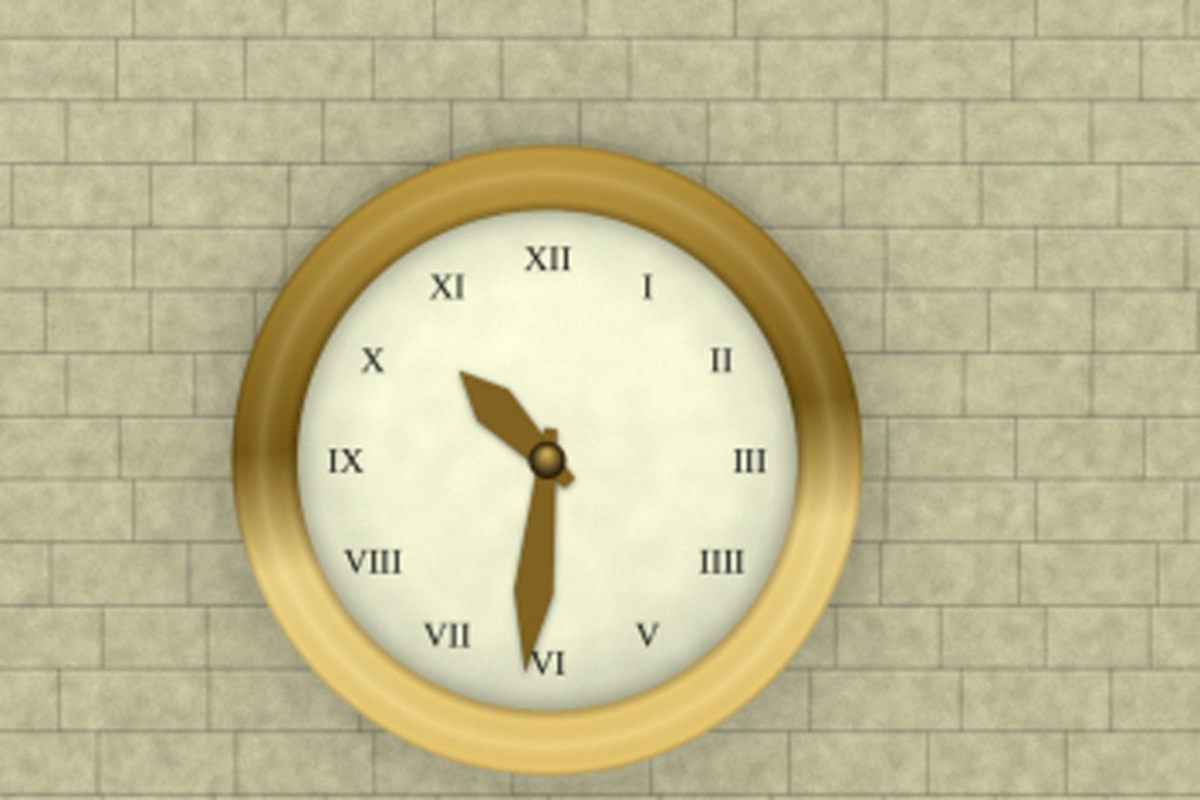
10:31
